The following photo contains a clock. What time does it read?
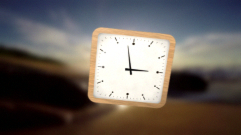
2:58
